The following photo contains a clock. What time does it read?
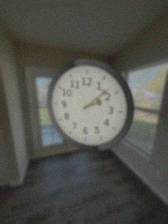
2:08
